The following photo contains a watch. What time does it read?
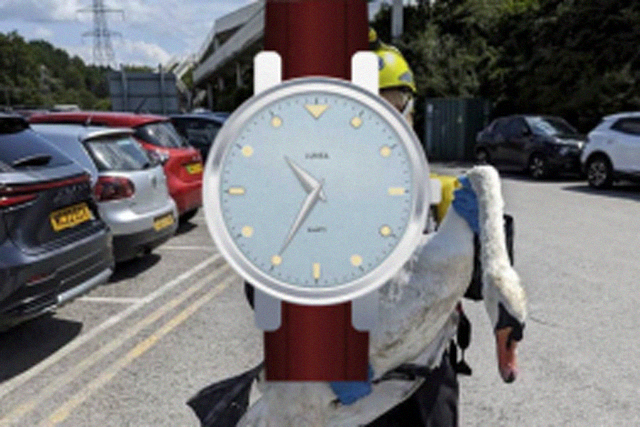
10:35
